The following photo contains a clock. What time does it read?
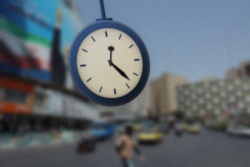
12:23
